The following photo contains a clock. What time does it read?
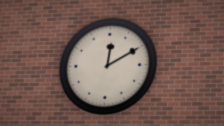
12:10
